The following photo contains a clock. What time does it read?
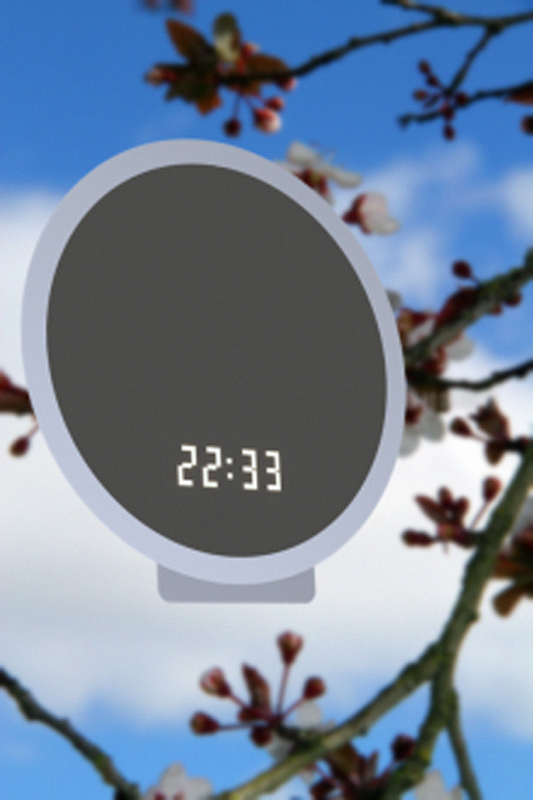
22:33
